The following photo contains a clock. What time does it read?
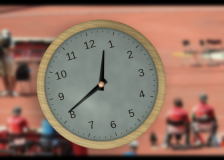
12:41
